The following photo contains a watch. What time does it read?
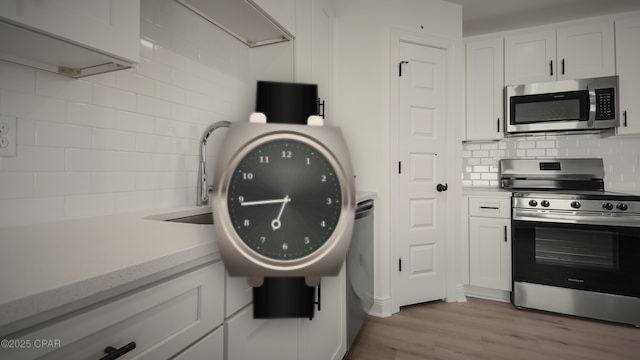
6:44
